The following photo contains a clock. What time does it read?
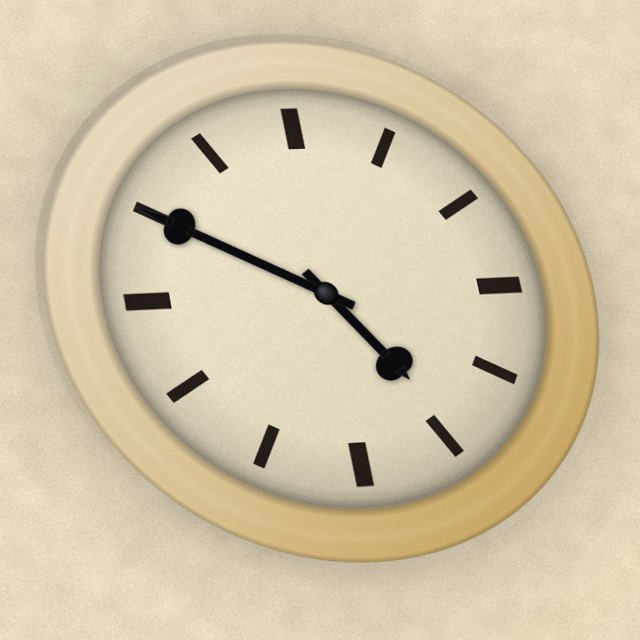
4:50
